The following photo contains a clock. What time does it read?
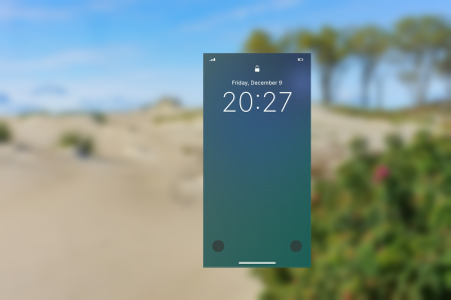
20:27
